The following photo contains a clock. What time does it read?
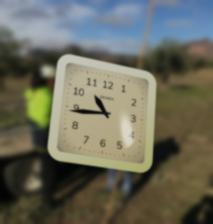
10:44
